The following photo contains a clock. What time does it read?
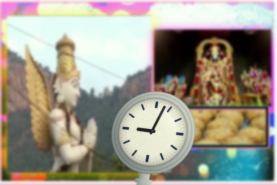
9:03
